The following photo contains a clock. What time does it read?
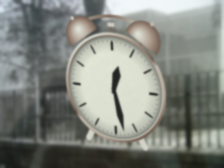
12:28
